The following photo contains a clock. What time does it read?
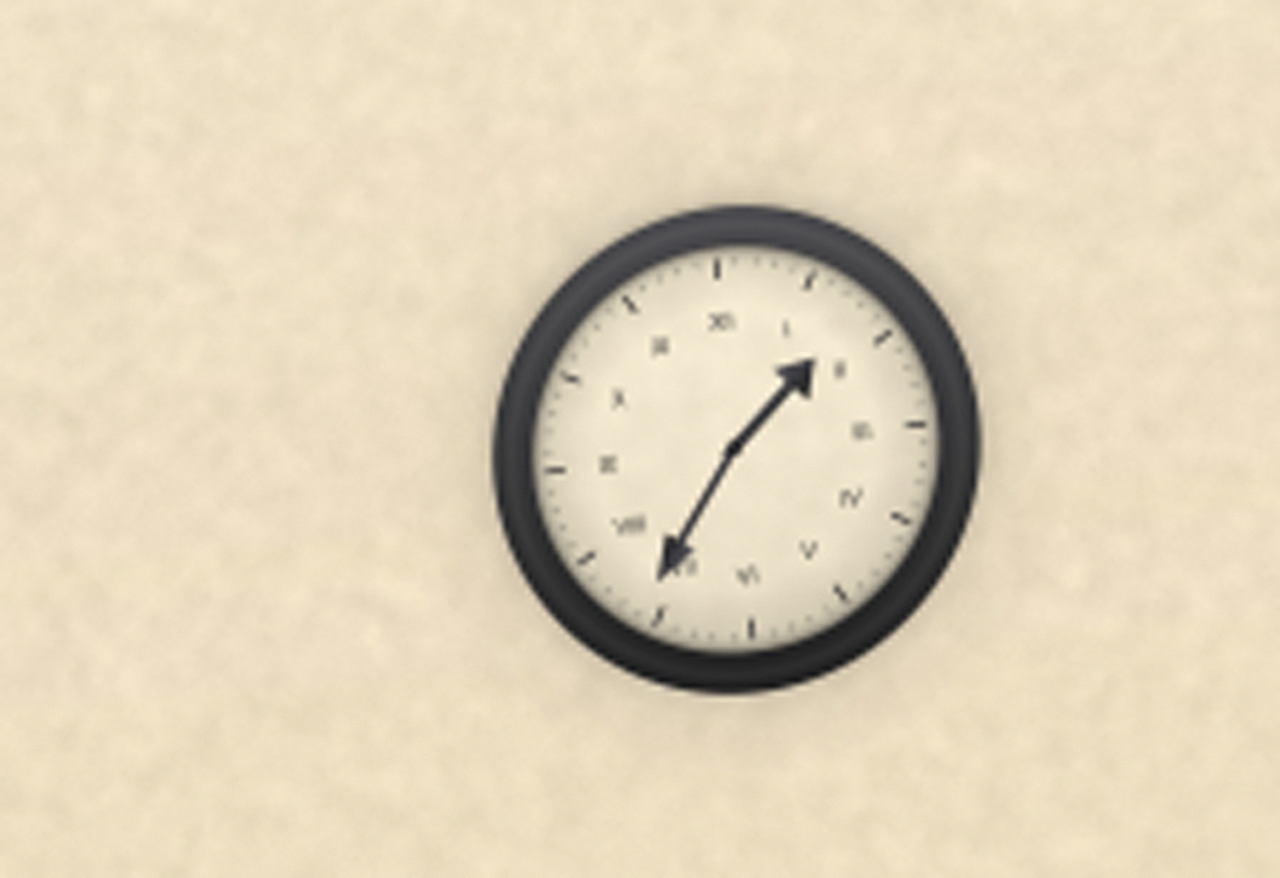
1:36
